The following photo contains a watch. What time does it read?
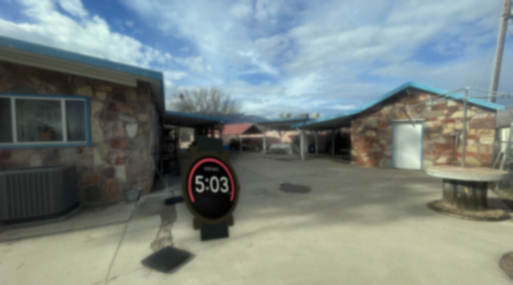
5:03
